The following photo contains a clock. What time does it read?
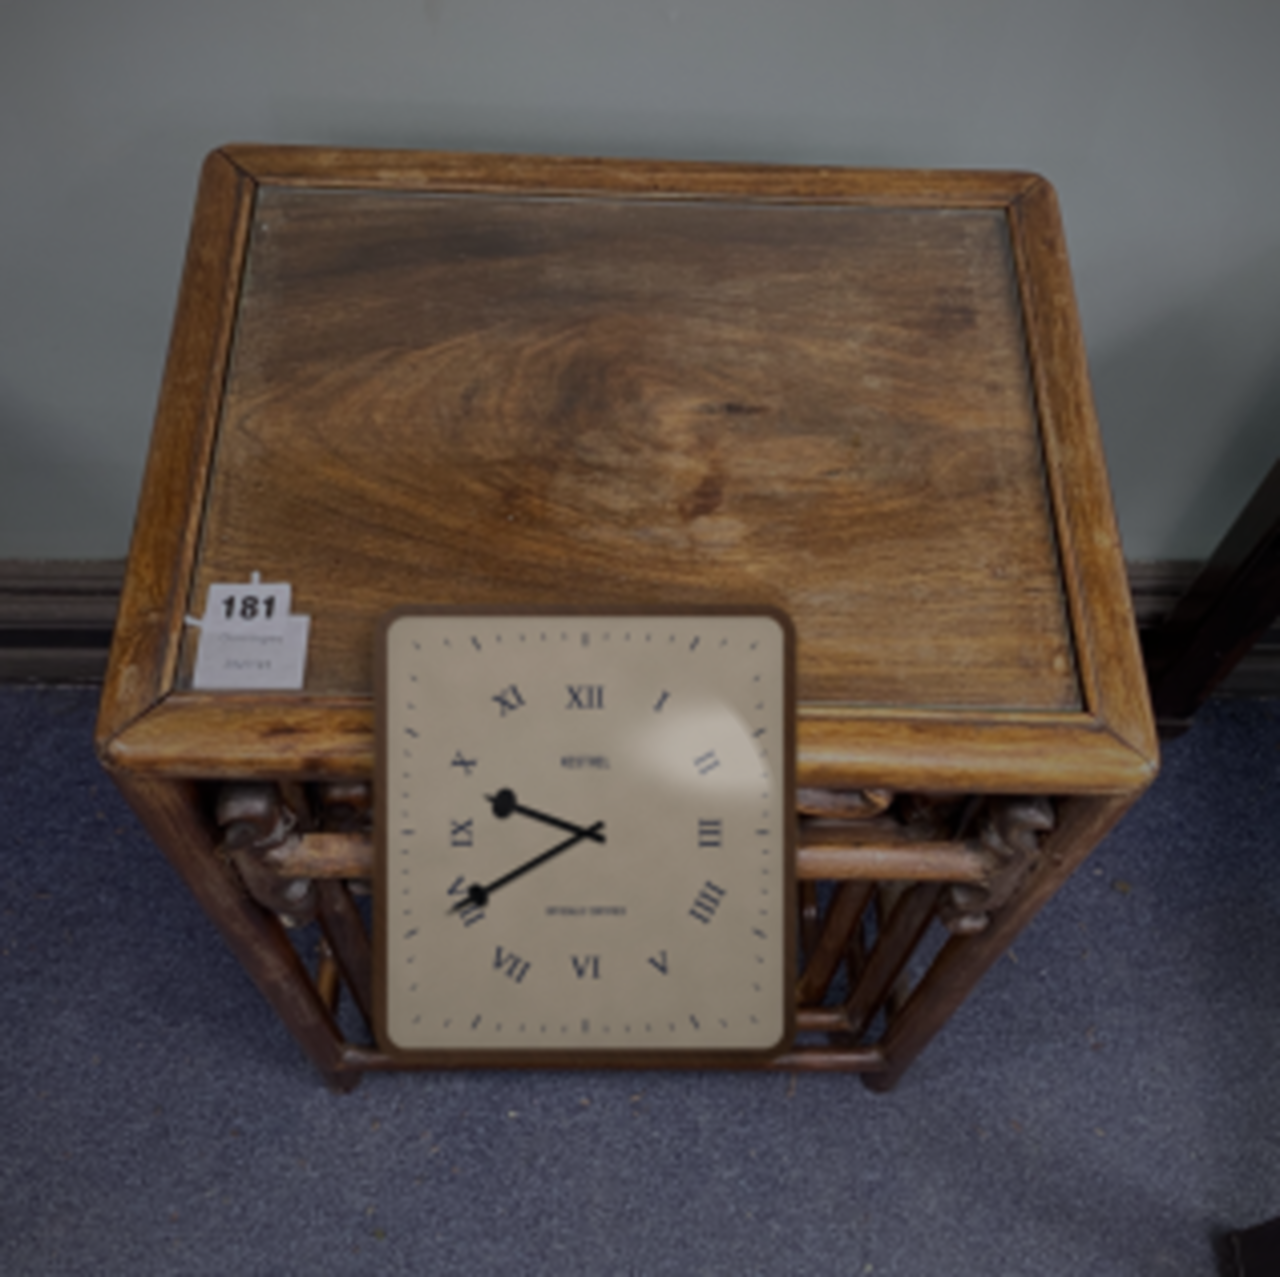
9:40
